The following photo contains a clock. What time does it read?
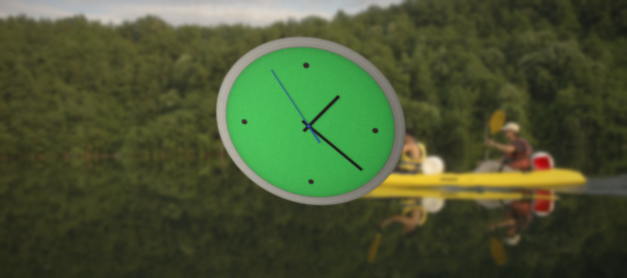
1:21:55
